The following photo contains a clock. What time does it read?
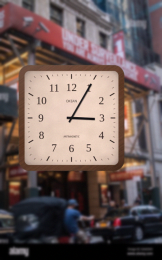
3:05
